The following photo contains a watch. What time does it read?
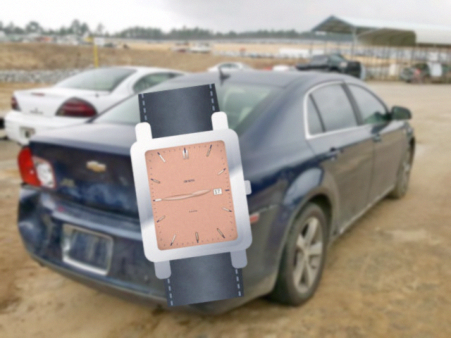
2:45
